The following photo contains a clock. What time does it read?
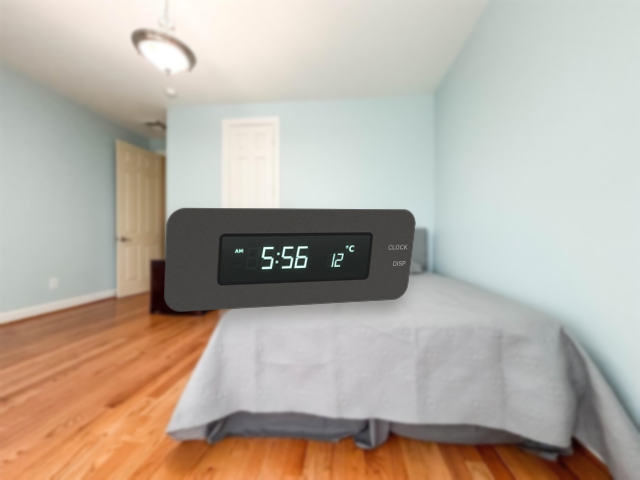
5:56
